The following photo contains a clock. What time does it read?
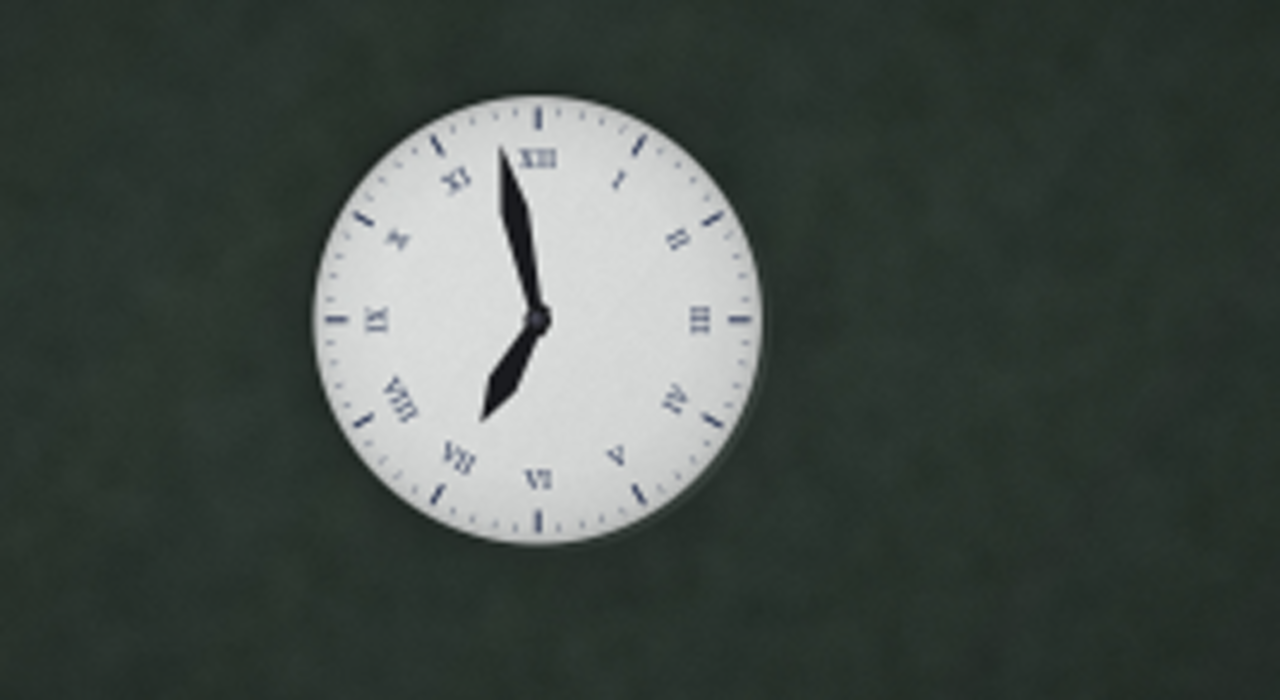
6:58
